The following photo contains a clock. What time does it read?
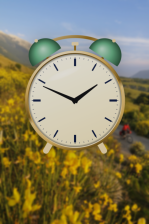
1:49
